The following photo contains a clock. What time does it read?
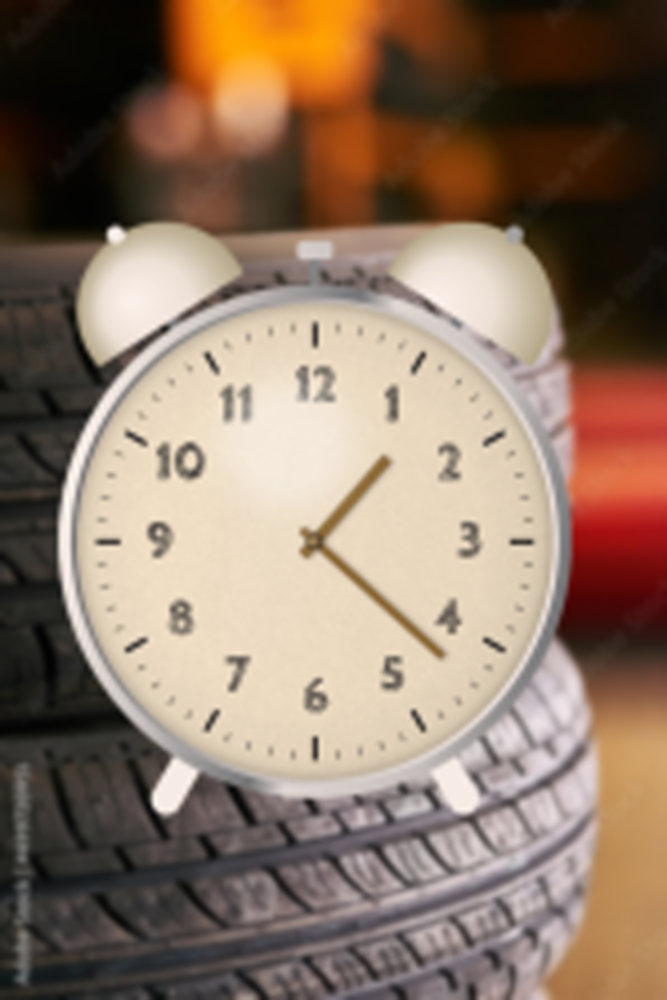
1:22
